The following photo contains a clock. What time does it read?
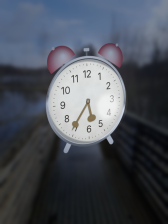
5:36
